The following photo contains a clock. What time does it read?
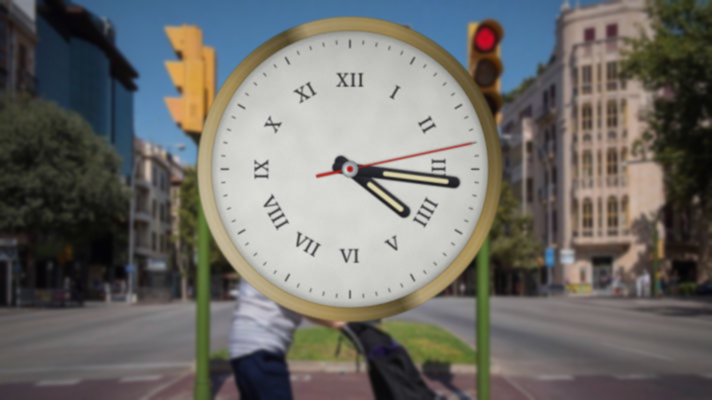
4:16:13
